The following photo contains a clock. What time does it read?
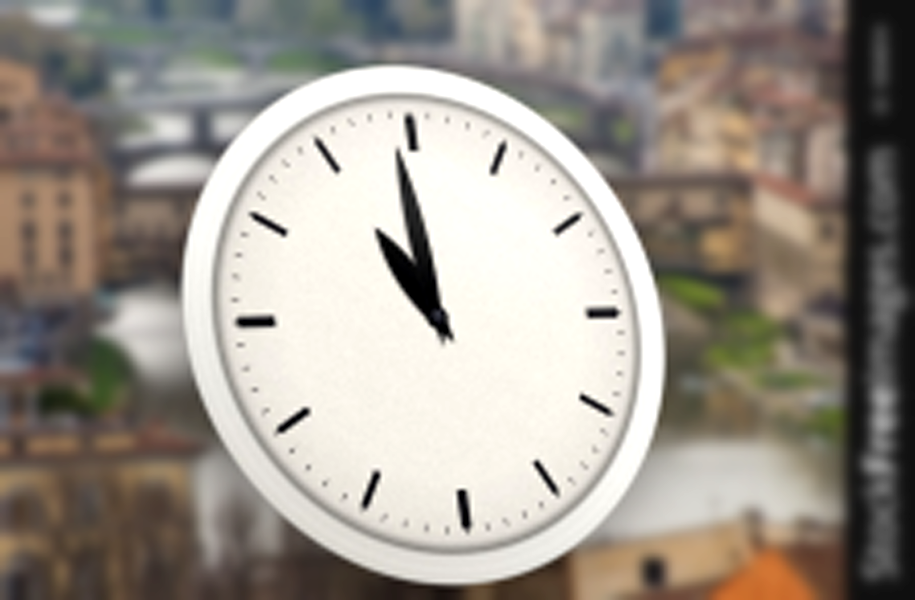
10:59
